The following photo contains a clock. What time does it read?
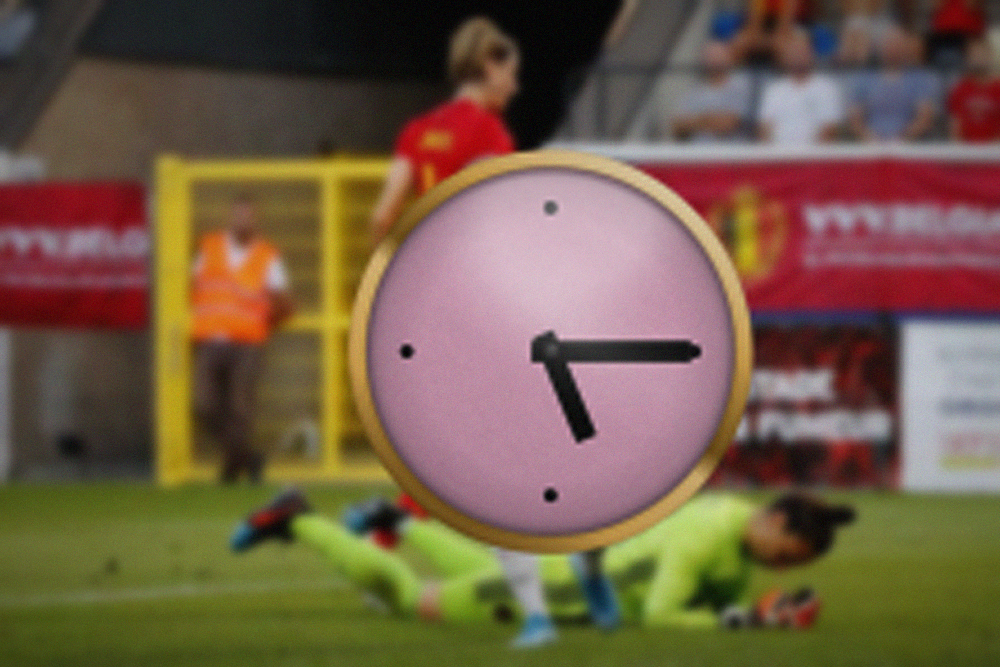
5:15
